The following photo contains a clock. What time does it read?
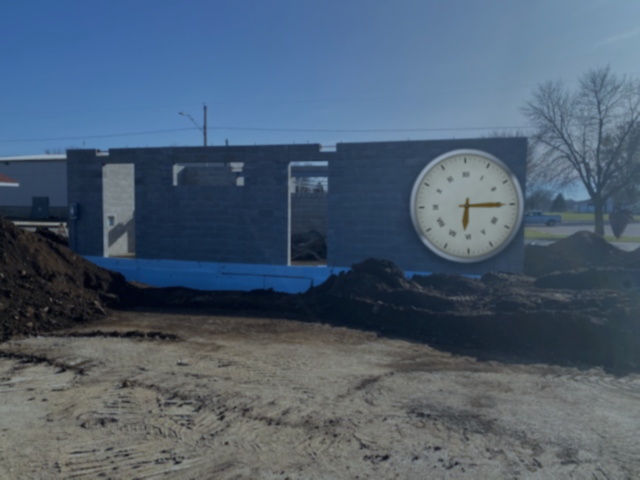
6:15
